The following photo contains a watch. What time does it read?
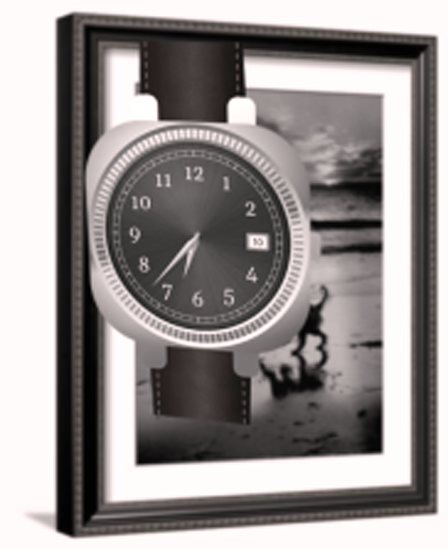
6:37
